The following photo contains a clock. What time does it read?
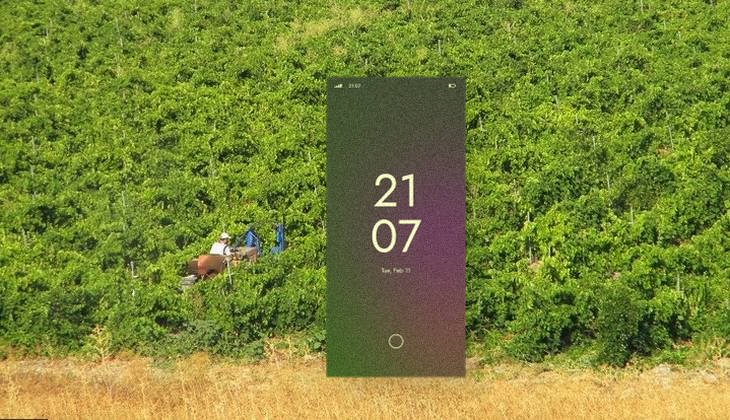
21:07
